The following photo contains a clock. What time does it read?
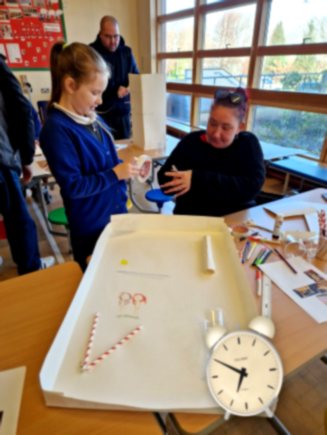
6:50
